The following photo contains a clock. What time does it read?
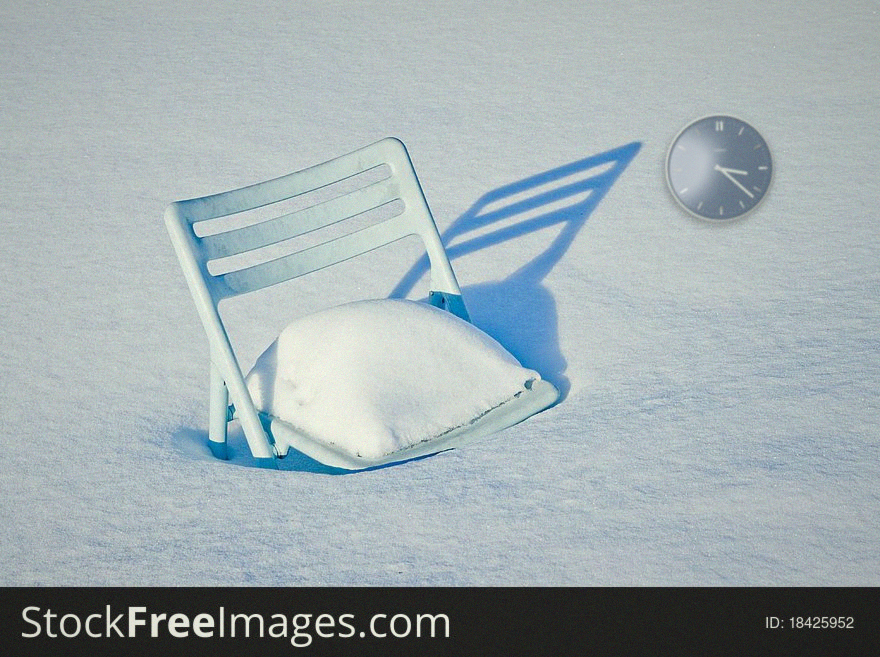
3:22
